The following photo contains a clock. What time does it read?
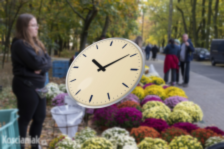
10:09
